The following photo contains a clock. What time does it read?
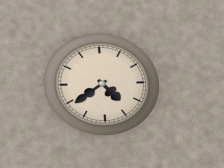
4:39
